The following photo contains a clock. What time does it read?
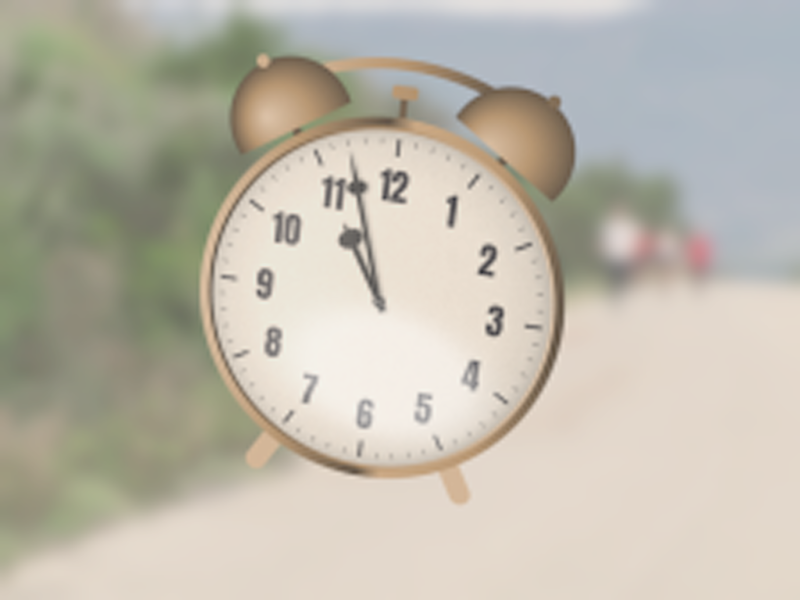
10:57
